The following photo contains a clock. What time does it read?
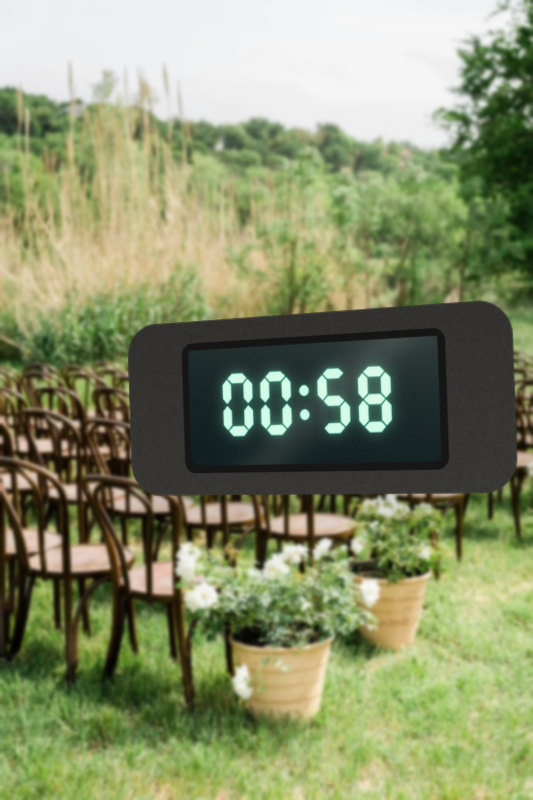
0:58
